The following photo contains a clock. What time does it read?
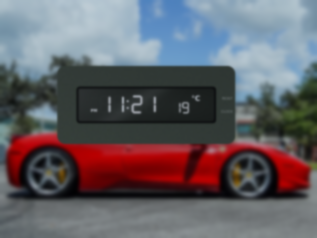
11:21
